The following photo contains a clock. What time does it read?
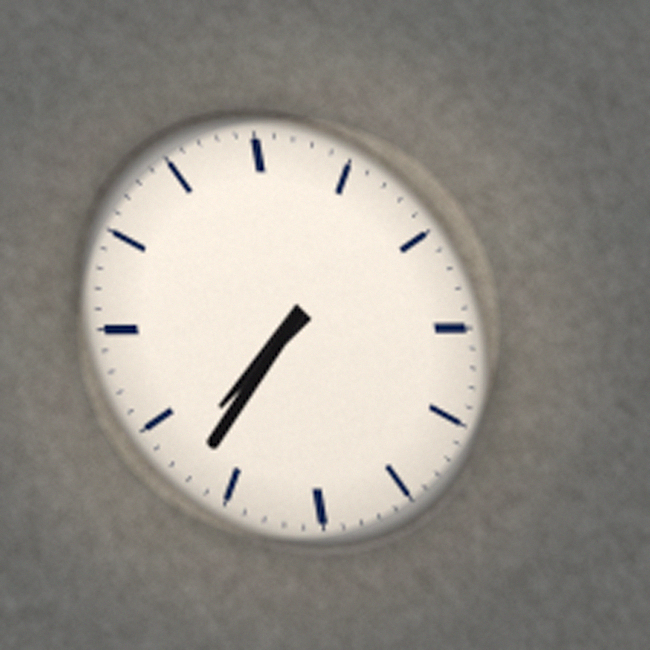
7:37
